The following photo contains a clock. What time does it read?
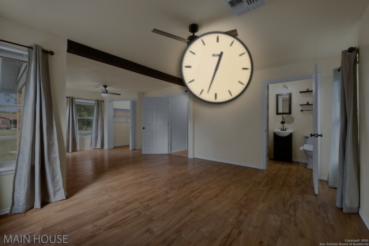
12:33
